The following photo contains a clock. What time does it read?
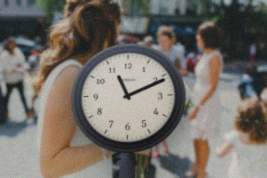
11:11
